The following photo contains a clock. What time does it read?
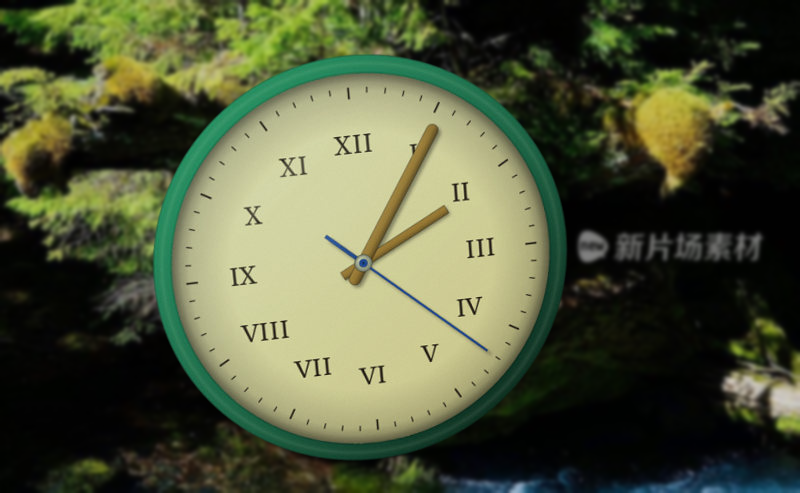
2:05:22
